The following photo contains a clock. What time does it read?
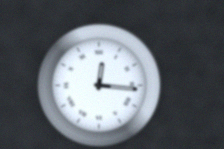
12:16
